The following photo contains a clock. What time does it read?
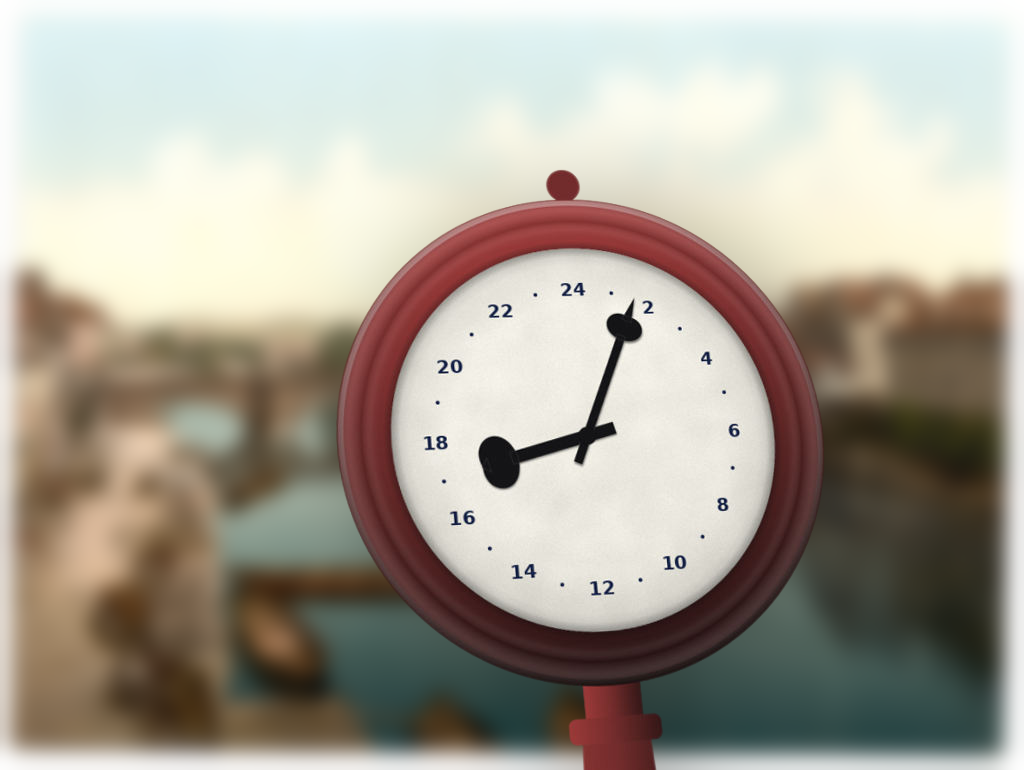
17:04
